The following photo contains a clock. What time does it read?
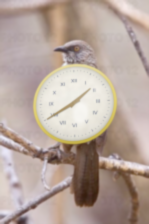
1:40
